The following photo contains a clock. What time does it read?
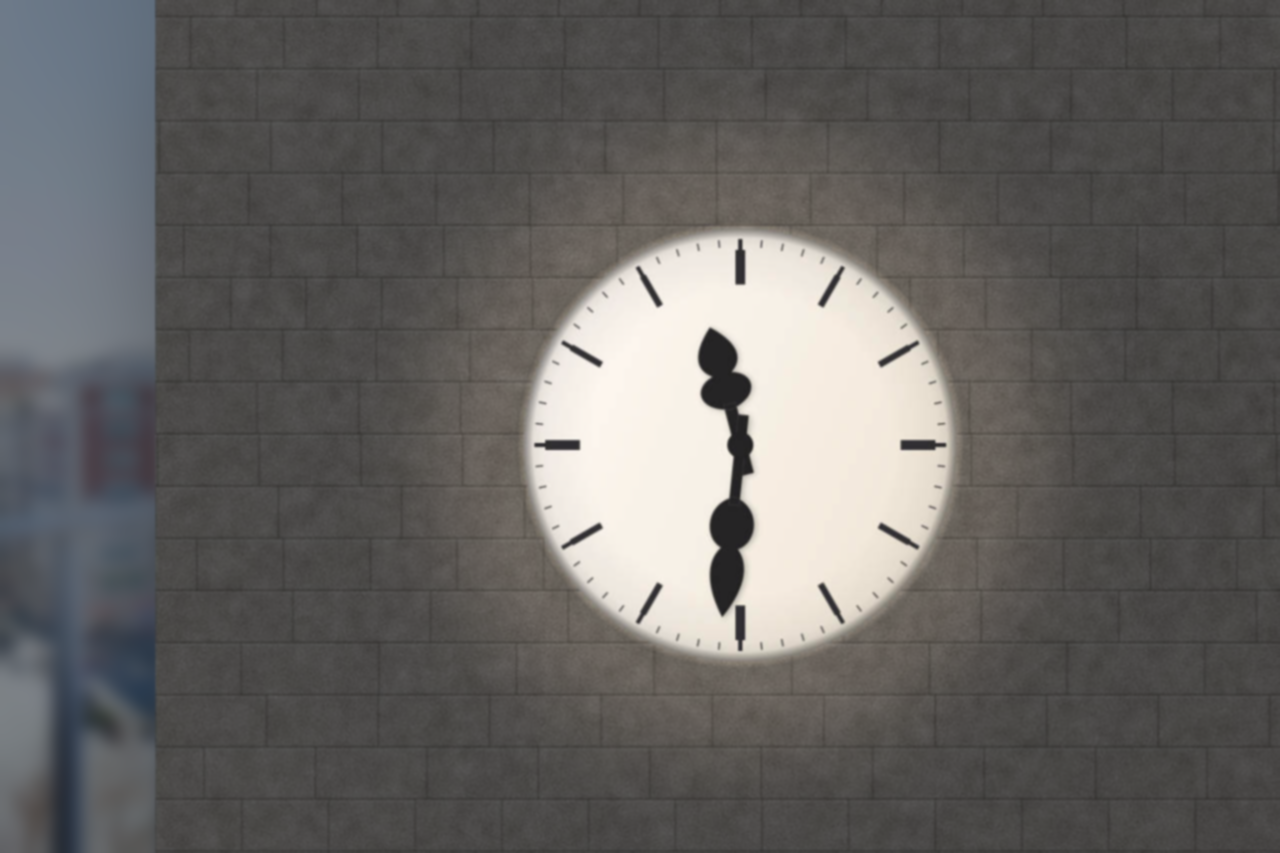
11:31
